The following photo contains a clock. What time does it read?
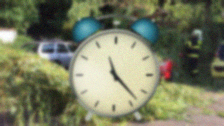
11:23
